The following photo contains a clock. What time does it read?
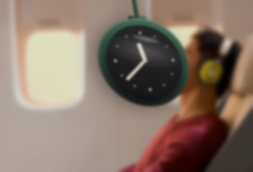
11:38
